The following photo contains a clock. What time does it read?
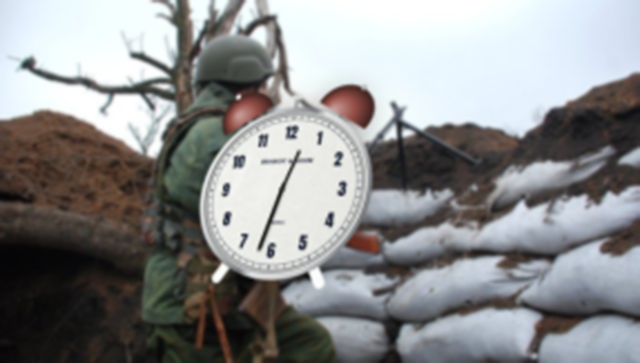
12:32
